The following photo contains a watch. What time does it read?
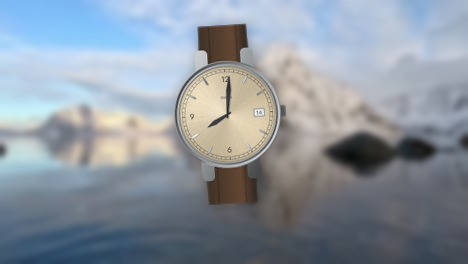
8:01
